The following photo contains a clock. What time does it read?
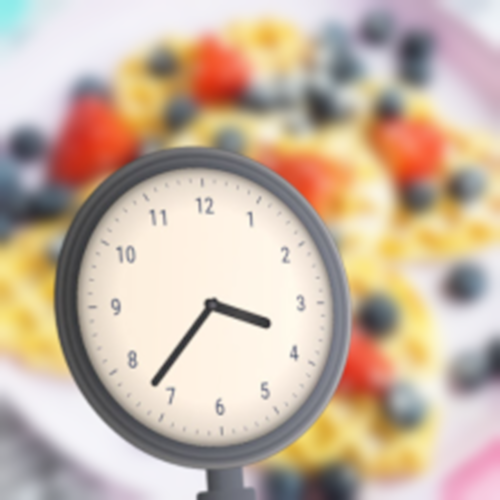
3:37
